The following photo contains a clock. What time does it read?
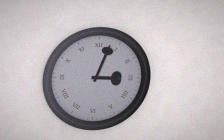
3:03
